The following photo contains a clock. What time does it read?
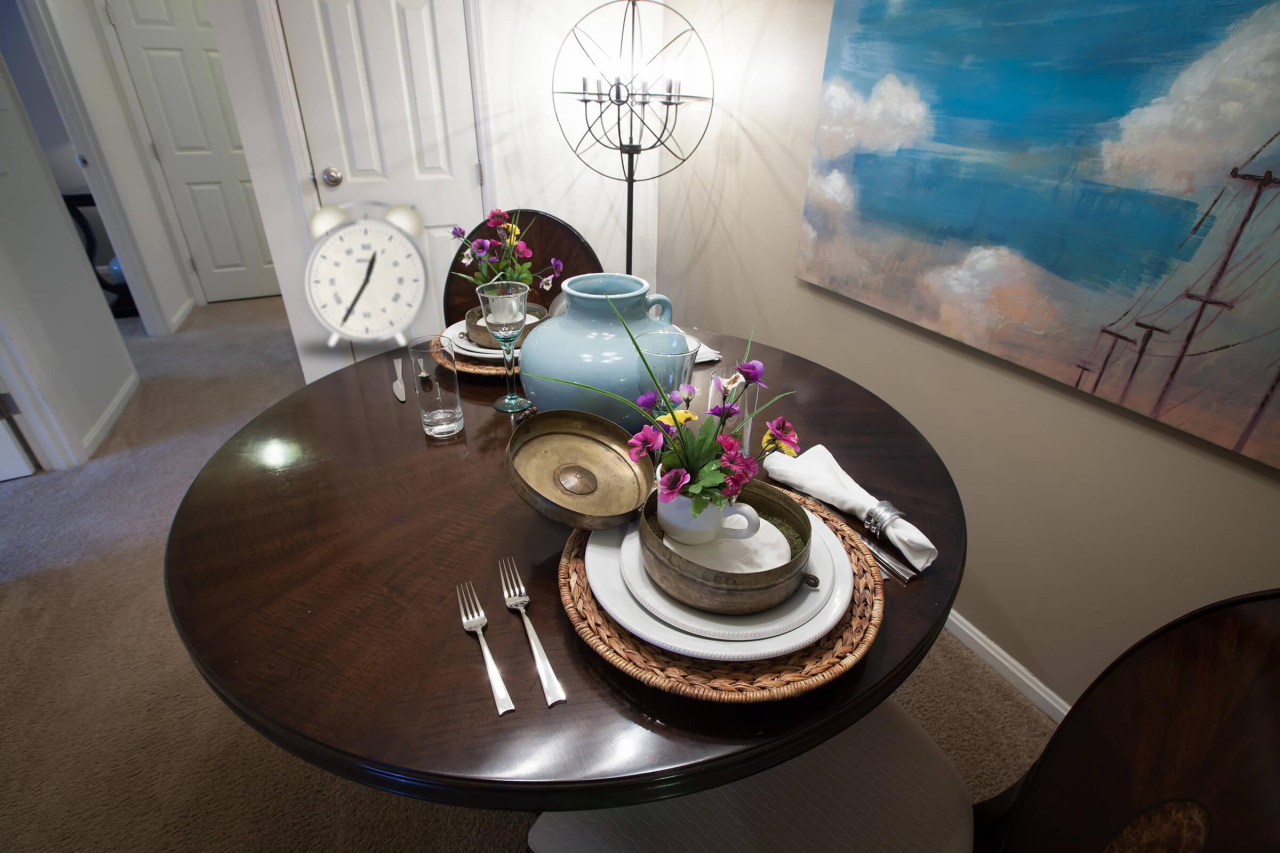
12:35
